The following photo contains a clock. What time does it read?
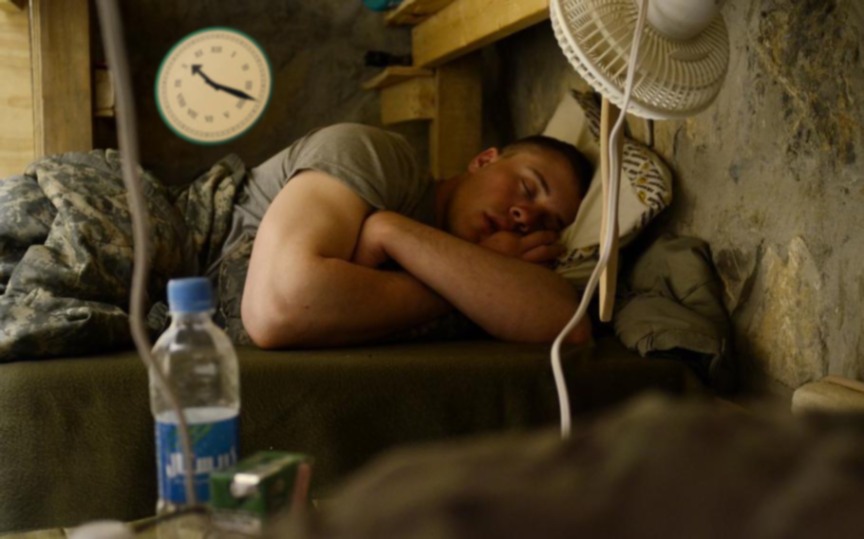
10:18
